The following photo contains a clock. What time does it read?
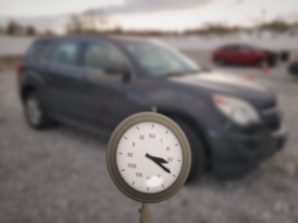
3:20
